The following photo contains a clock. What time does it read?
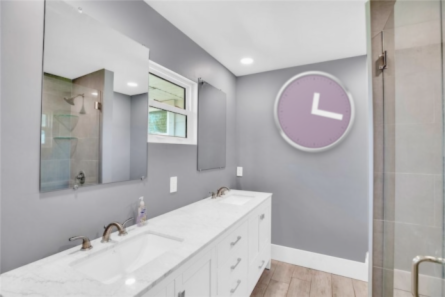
12:17
